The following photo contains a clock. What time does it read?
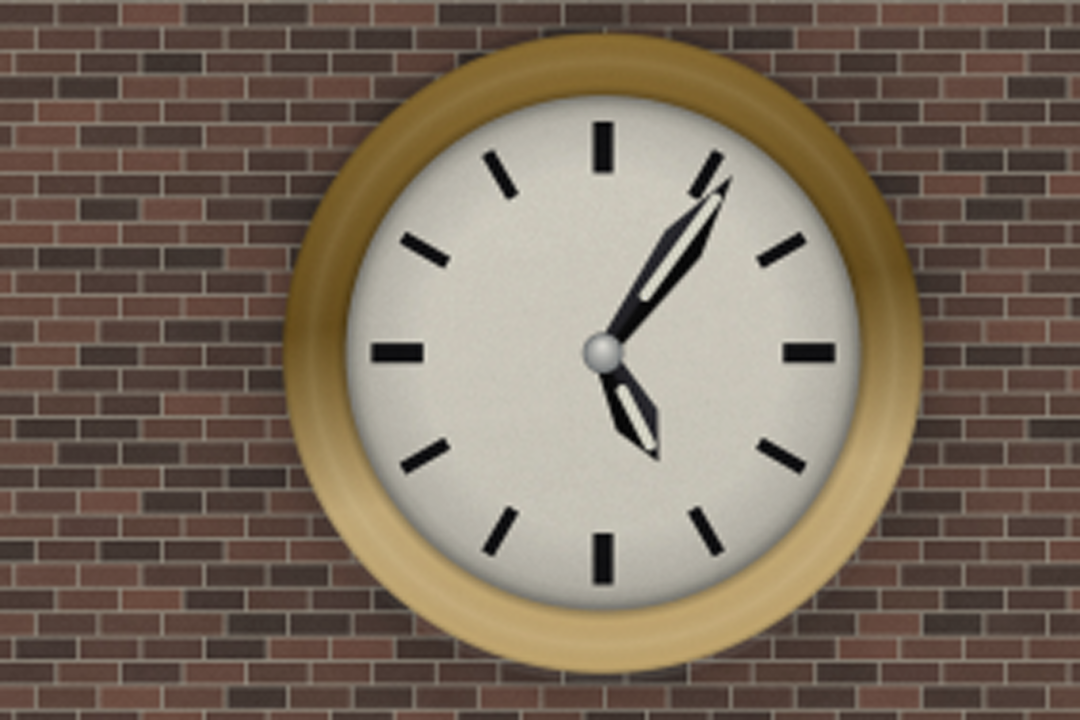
5:06
